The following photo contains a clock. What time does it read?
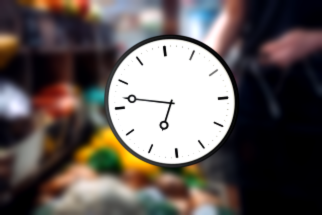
6:47
